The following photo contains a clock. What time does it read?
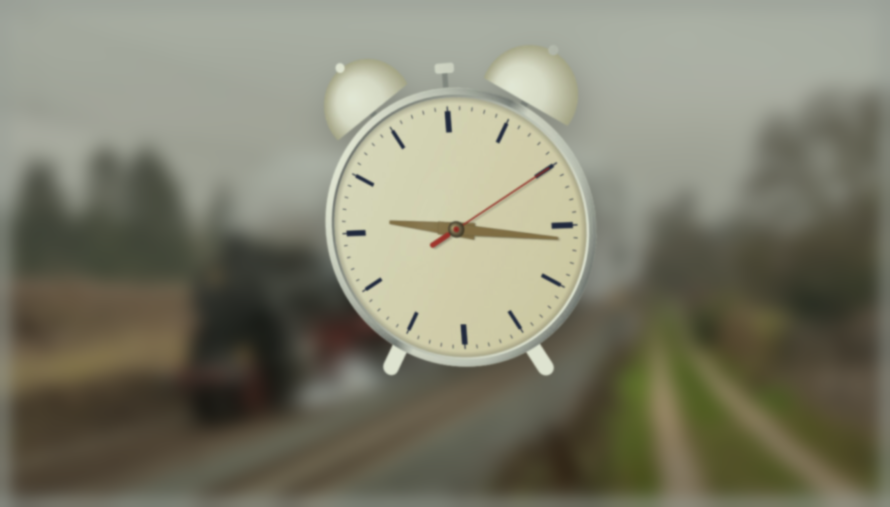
9:16:10
